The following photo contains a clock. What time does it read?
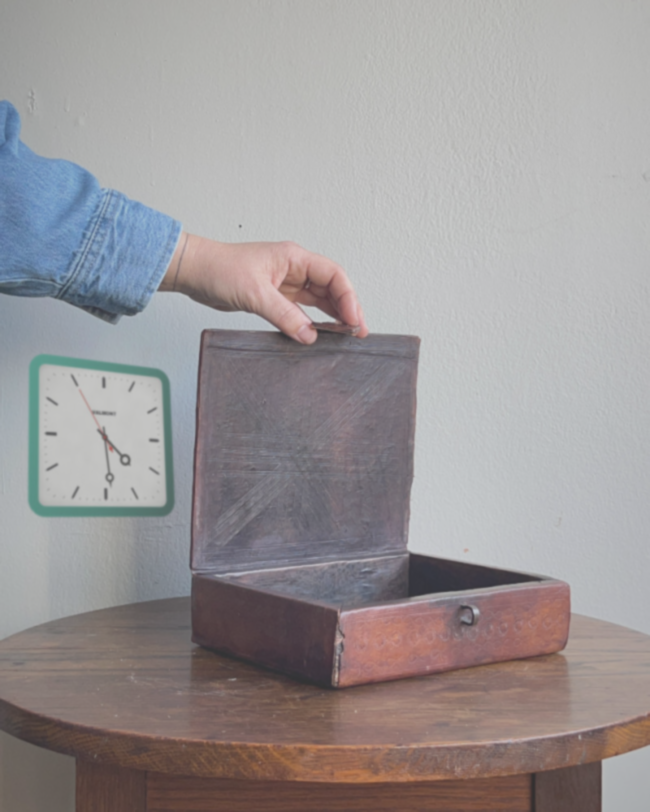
4:28:55
